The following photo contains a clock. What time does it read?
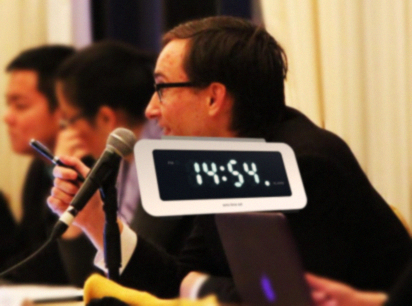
14:54
